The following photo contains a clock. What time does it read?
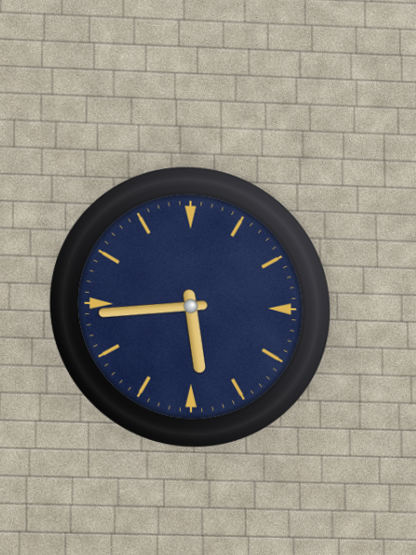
5:44
